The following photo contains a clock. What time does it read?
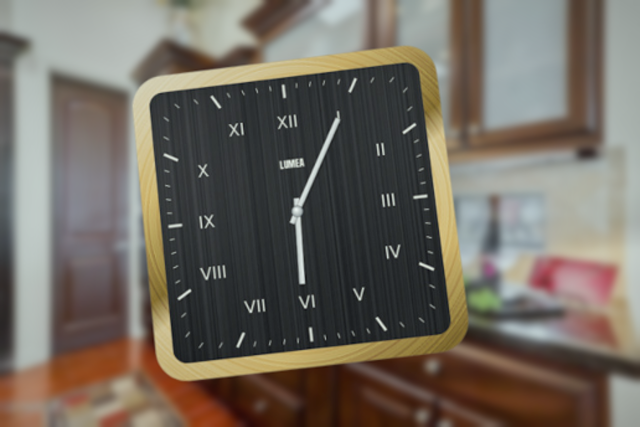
6:05
